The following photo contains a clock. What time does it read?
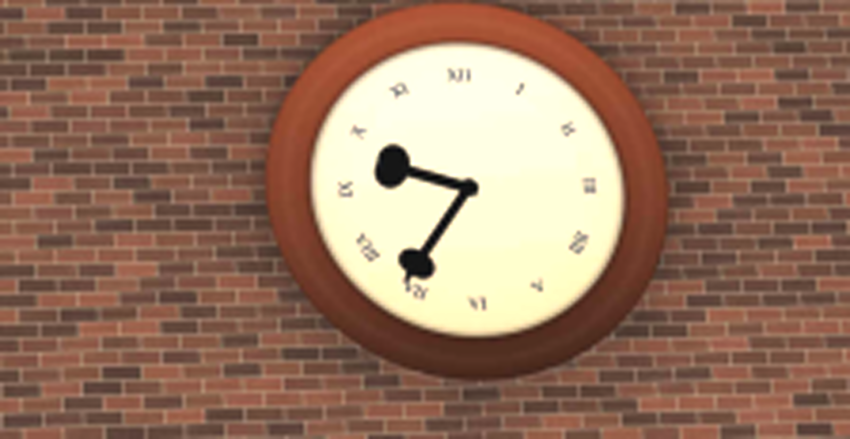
9:36
